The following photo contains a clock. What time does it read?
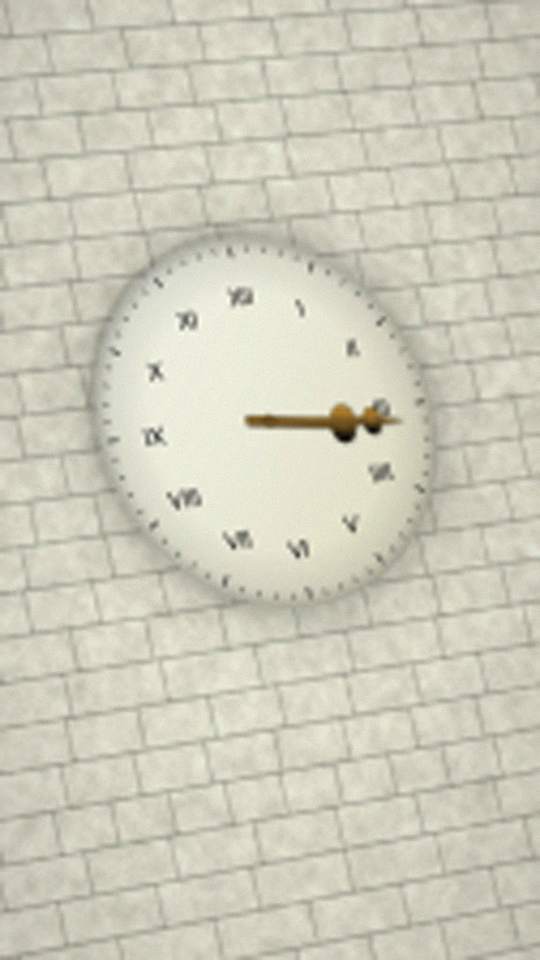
3:16
